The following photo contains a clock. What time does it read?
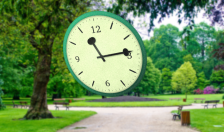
11:14
